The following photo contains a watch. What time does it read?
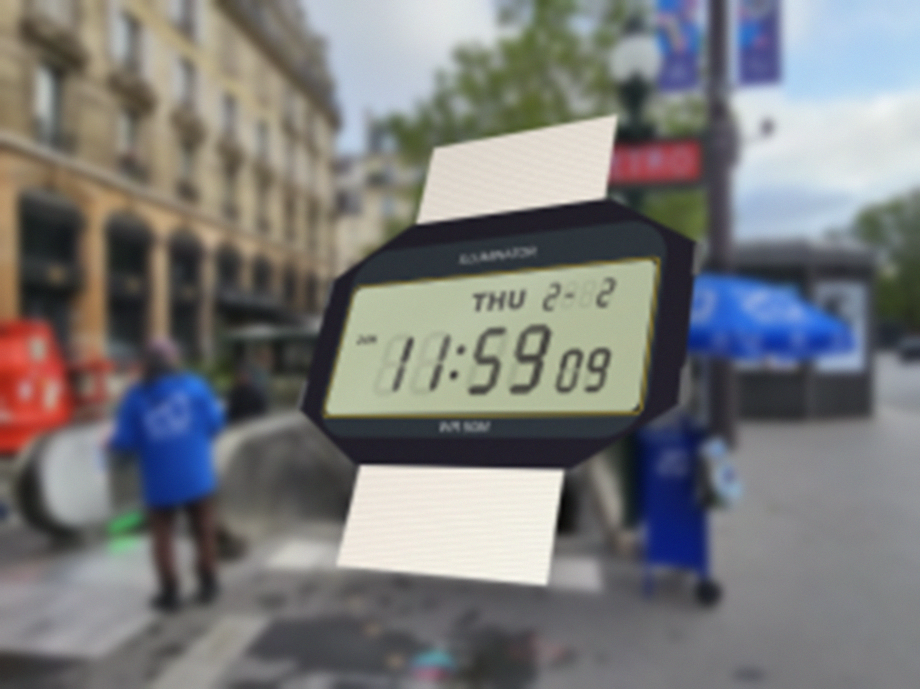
11:59:09
